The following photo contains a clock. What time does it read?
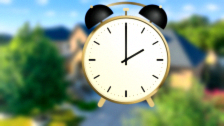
2:00
